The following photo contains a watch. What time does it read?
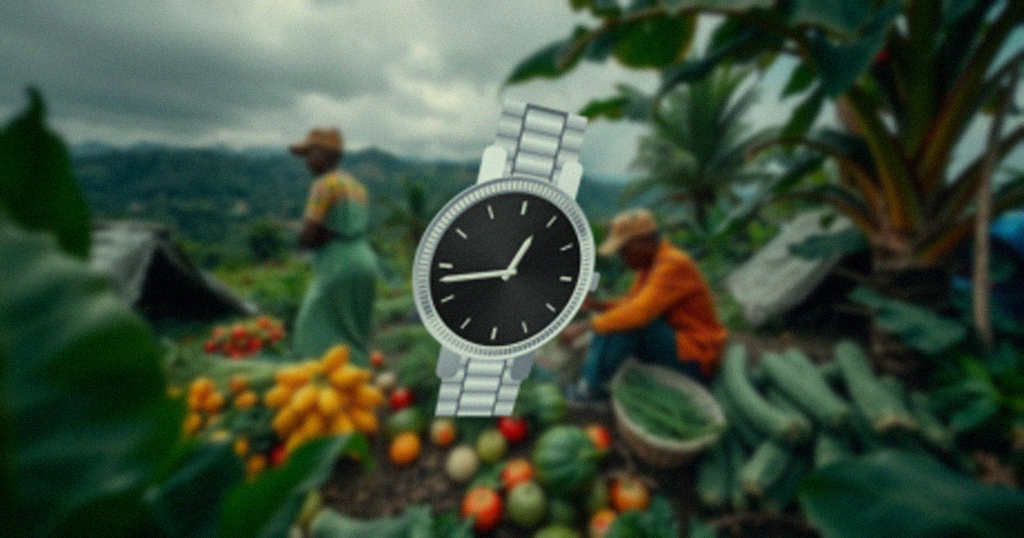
12:43
